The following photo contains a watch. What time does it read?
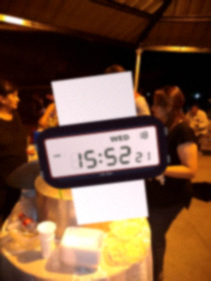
15:52
